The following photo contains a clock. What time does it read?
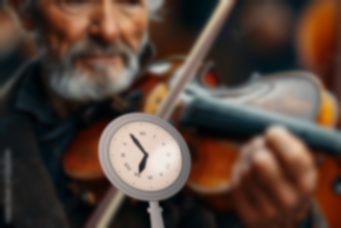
6:55
